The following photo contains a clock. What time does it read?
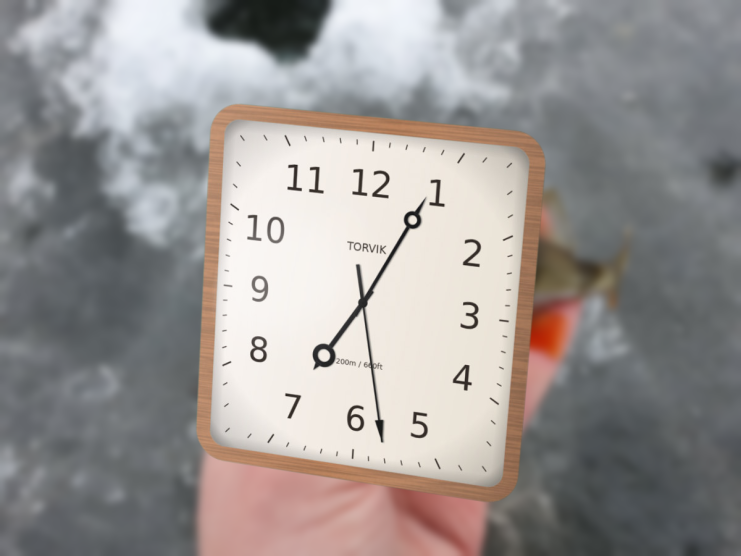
7:04:28
